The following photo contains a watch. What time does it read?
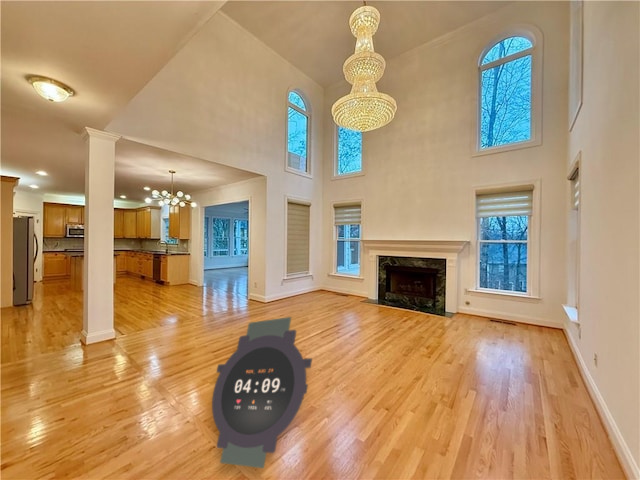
4:09
